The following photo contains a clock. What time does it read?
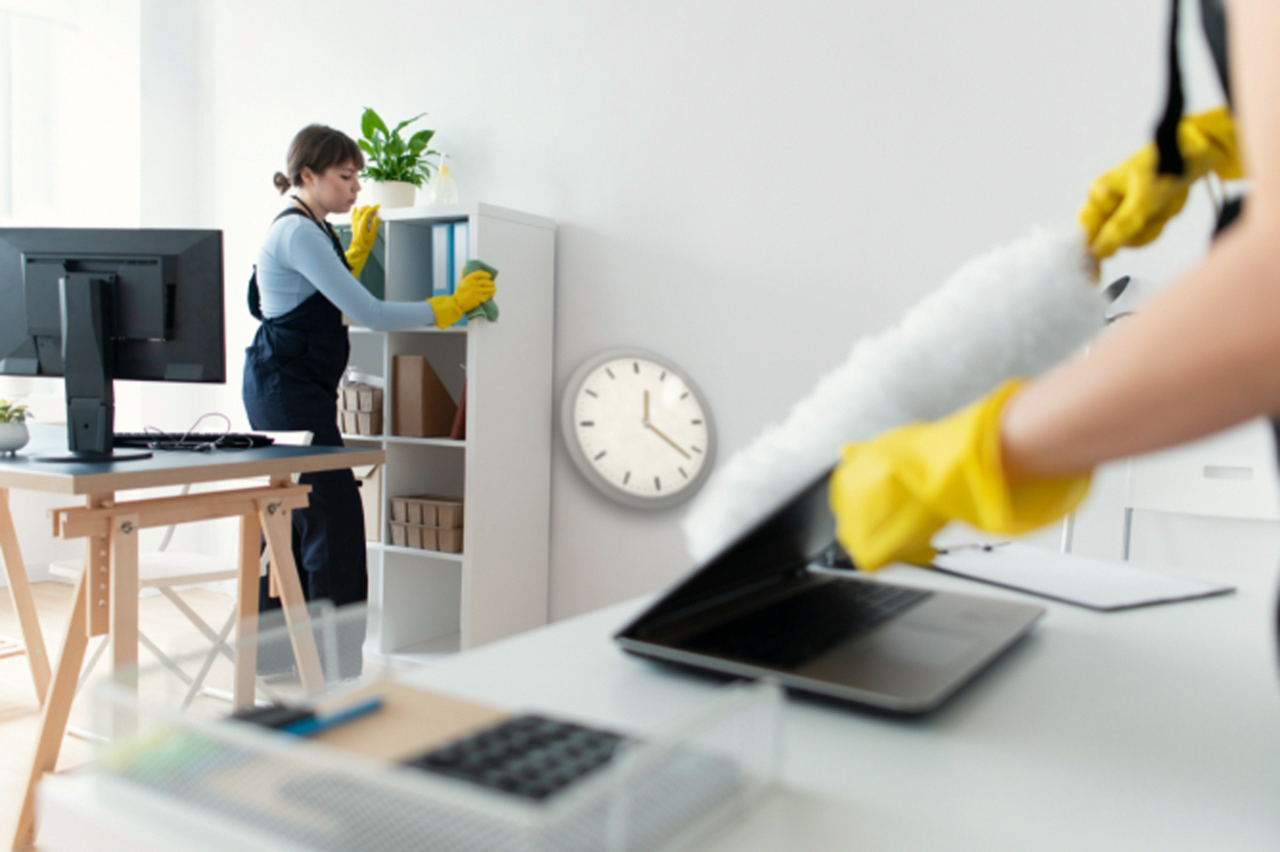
12:22
